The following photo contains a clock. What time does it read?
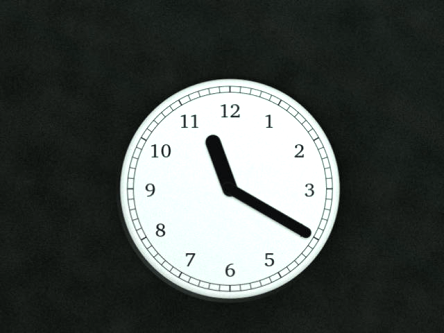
11:20
